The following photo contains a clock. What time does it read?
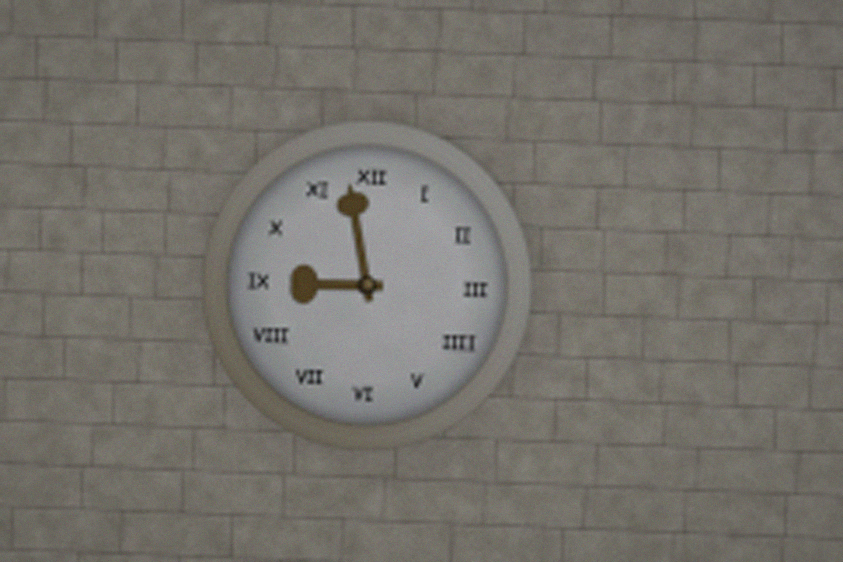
8:58
